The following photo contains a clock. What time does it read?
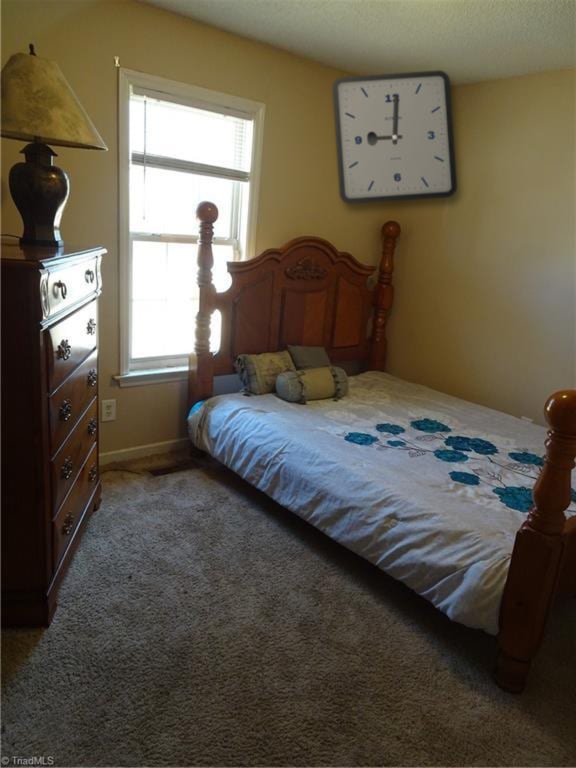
9:01
